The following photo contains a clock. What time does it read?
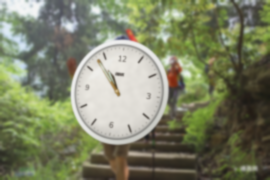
10:53
